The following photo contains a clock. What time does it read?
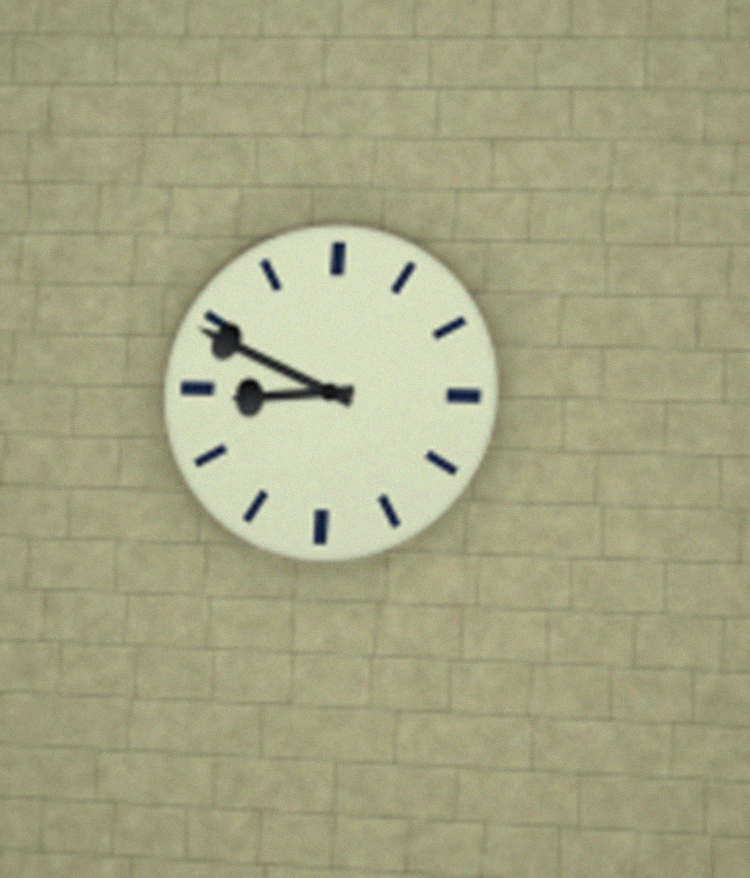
8:49
